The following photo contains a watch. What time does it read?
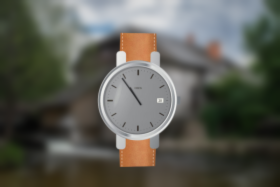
10:54
